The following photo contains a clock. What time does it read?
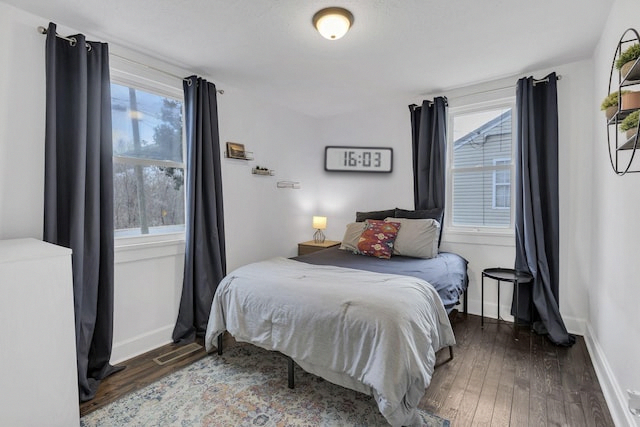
16:03
